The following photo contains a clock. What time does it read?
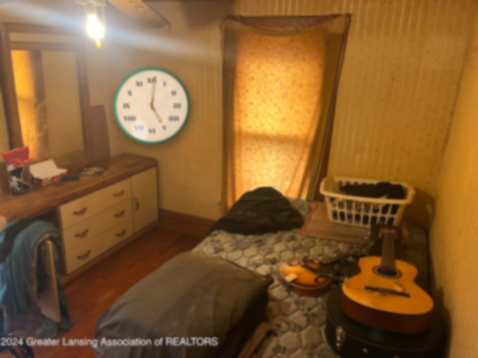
5:01
